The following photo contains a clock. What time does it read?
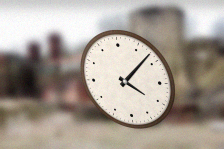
4:08
